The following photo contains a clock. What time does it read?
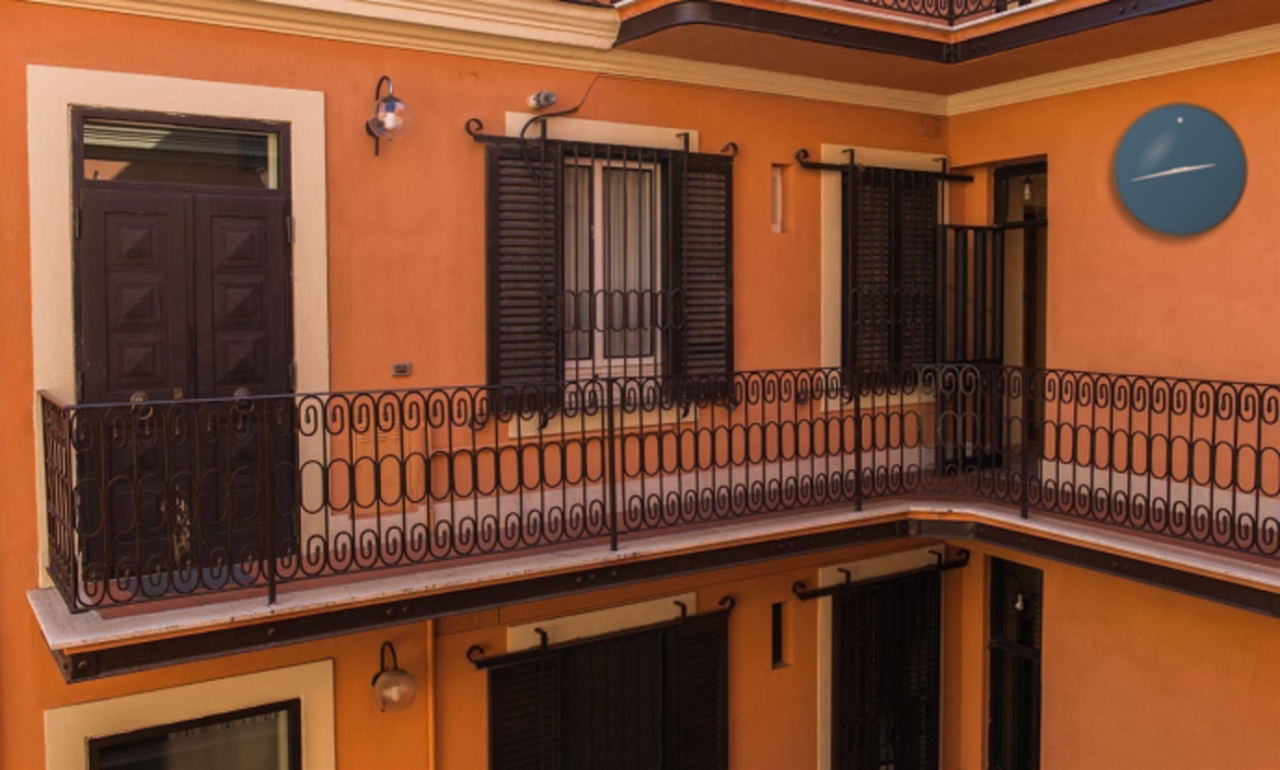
2:43
